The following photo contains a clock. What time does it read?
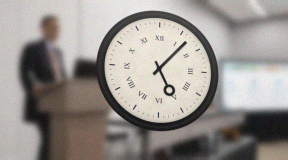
5:07
